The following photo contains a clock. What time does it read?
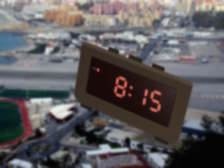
8:15
